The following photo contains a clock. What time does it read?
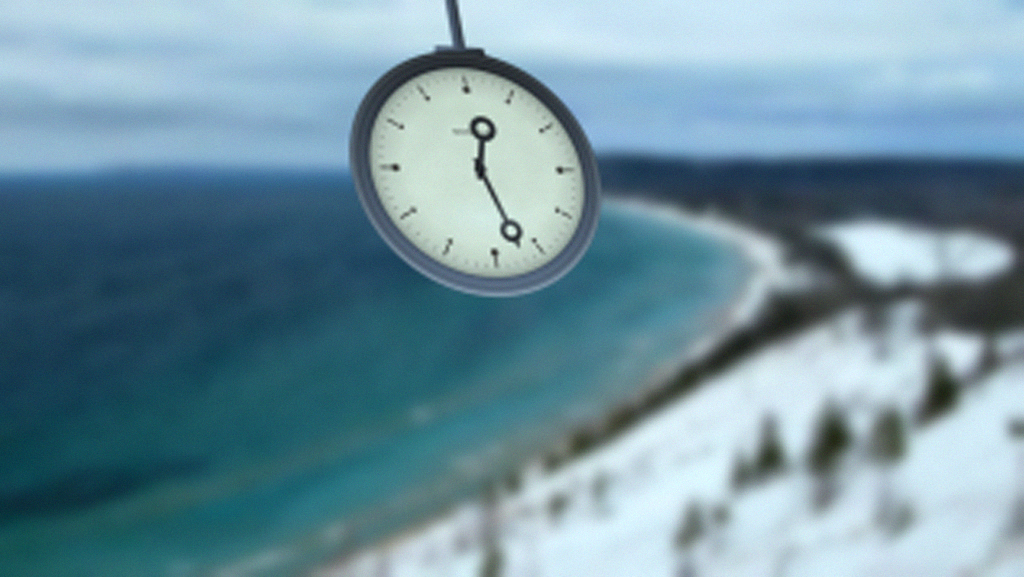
12:27
